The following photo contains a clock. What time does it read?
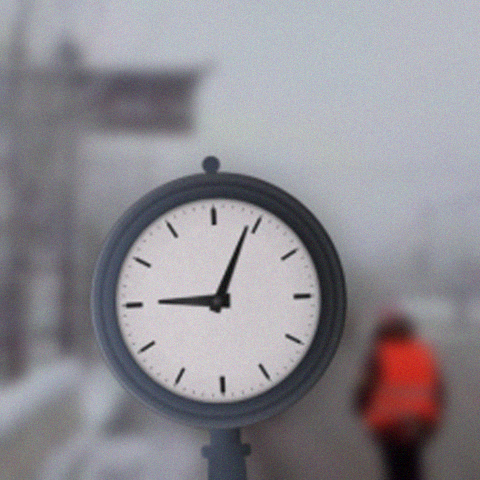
9:04
